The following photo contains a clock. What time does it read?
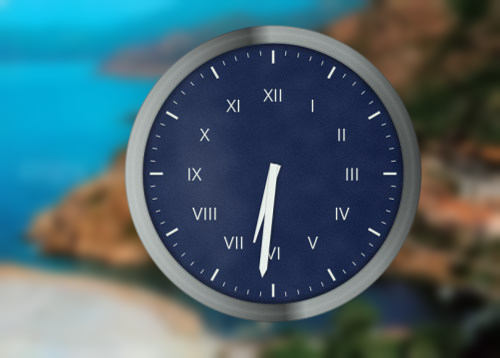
6:31
